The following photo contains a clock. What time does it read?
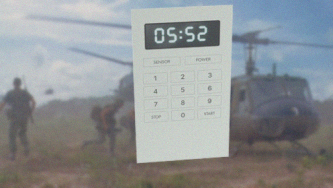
5:52
